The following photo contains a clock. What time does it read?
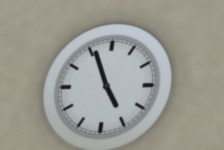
4:56
